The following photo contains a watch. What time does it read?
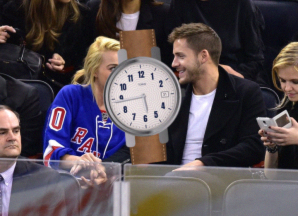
5:44
